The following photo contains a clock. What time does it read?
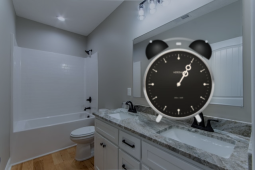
1:05
